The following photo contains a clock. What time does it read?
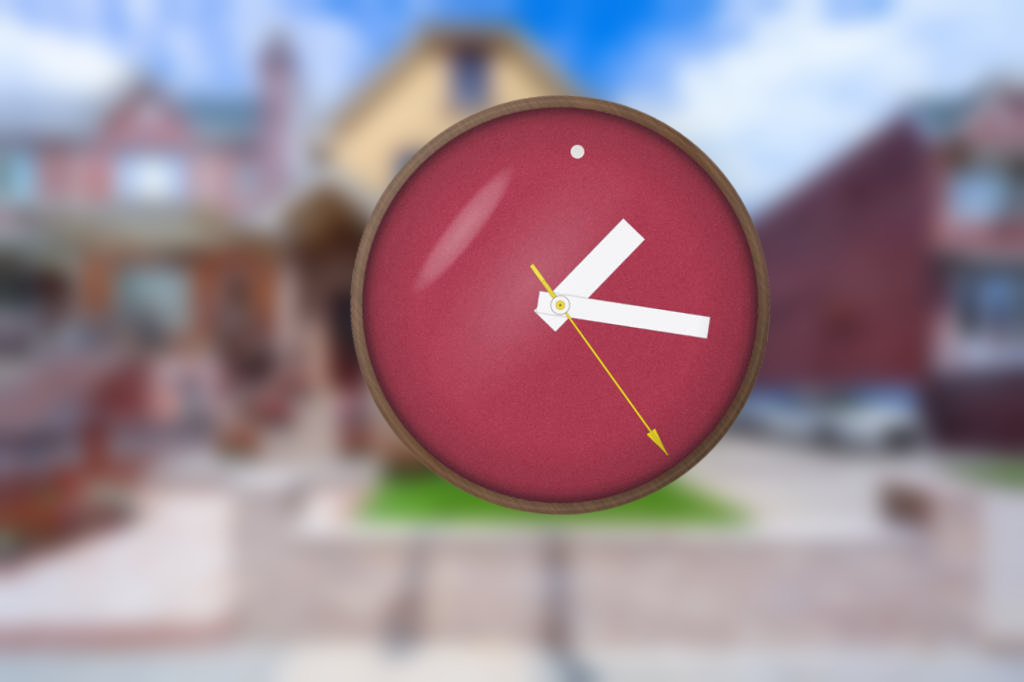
1:15:23
